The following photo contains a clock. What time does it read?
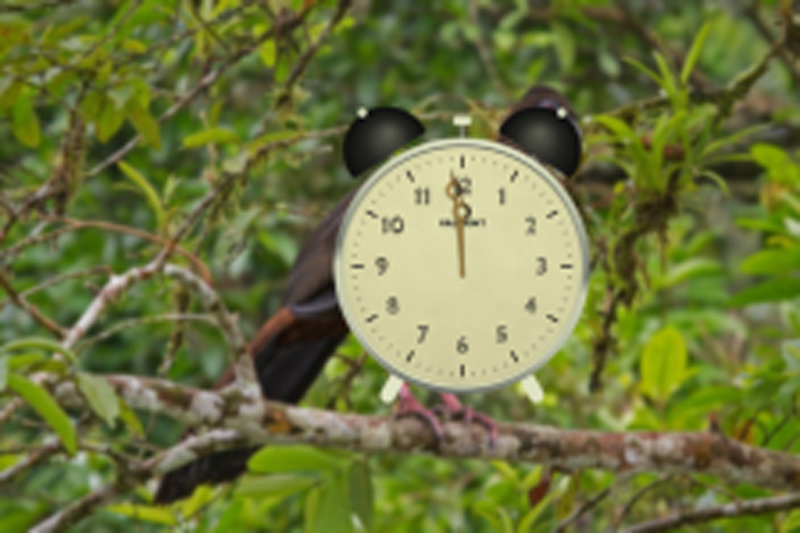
11:59
